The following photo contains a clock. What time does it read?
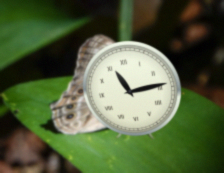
11:14
